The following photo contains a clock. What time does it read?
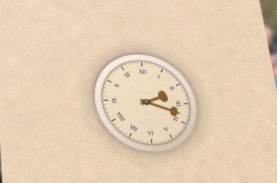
2:18
